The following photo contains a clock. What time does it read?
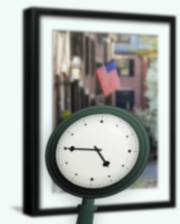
4:45
